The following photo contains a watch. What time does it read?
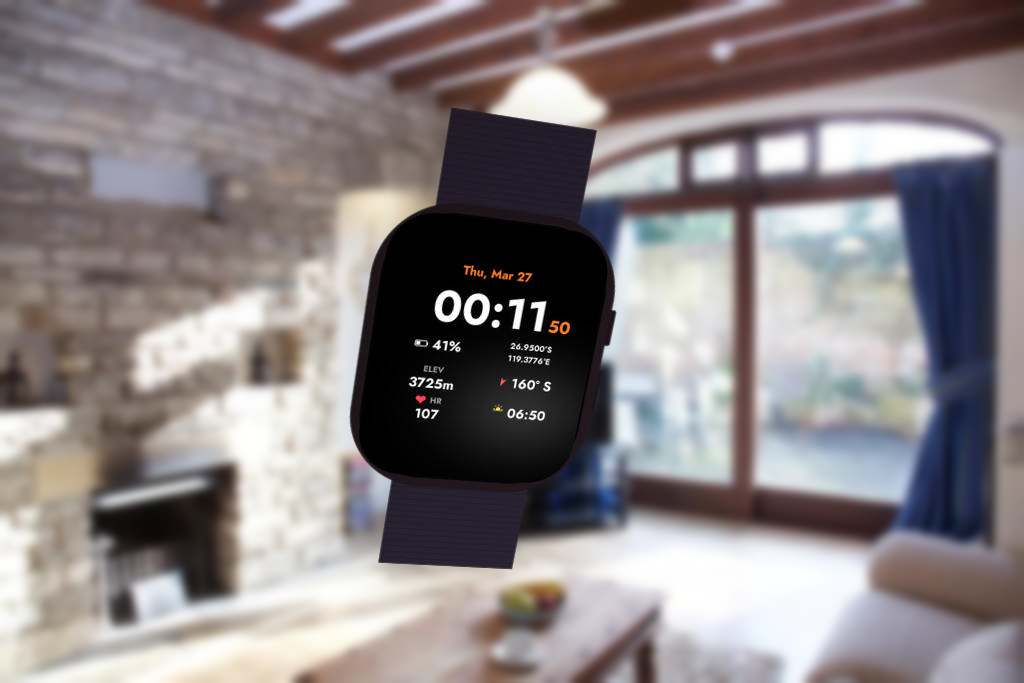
0:11:50
